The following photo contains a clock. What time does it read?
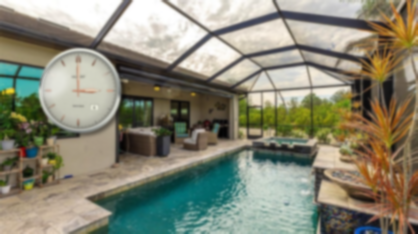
3:00
